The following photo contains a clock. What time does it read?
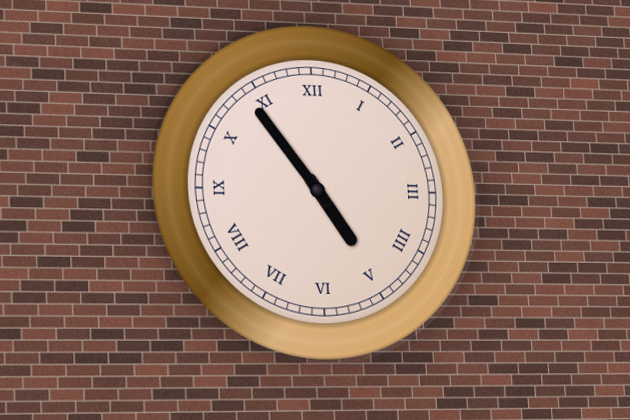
4:54
